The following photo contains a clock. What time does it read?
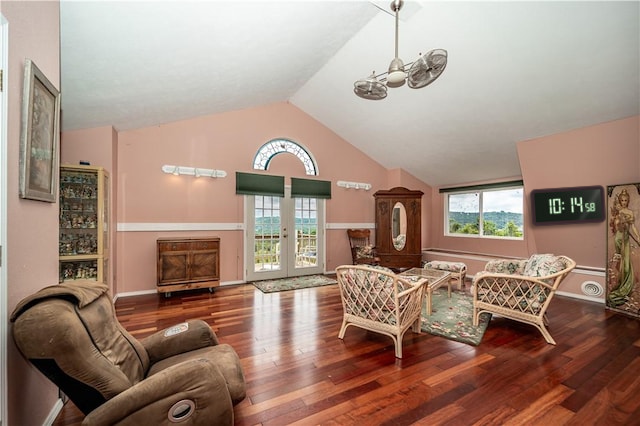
10:14
